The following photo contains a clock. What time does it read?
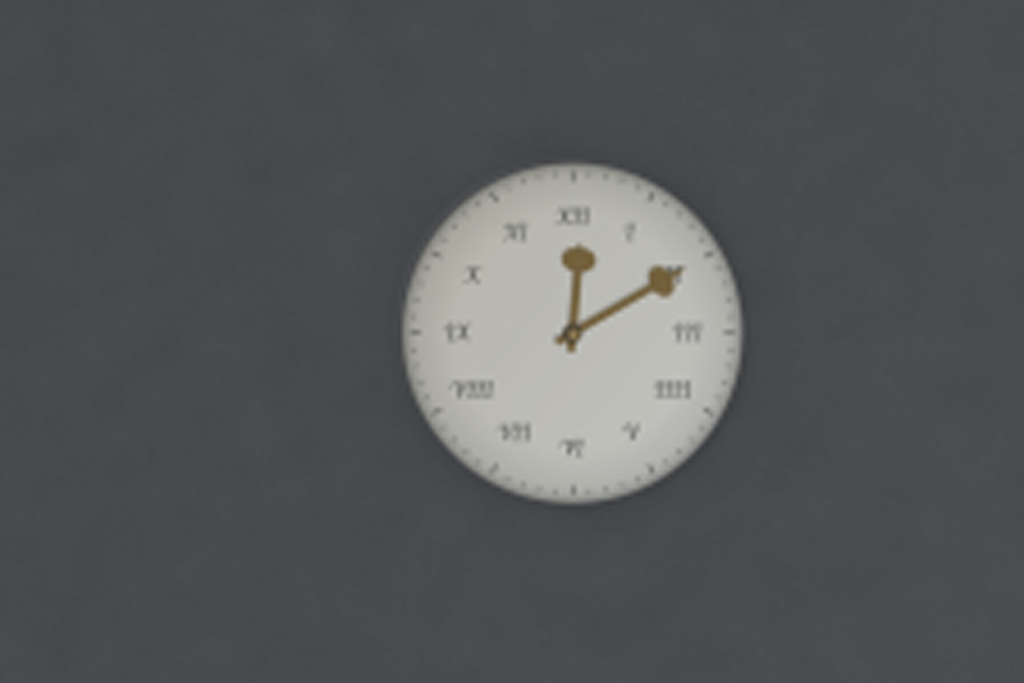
12:10
